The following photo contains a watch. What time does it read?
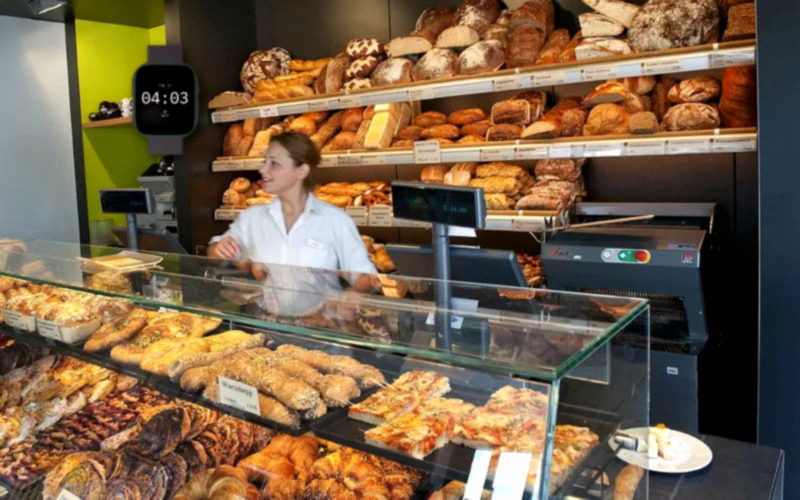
4:03
